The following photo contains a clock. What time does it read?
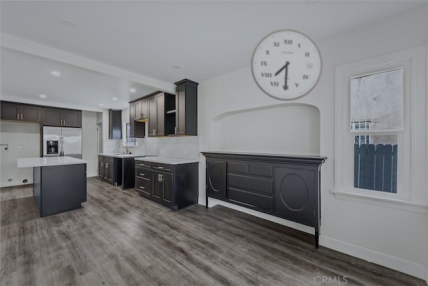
7:30
